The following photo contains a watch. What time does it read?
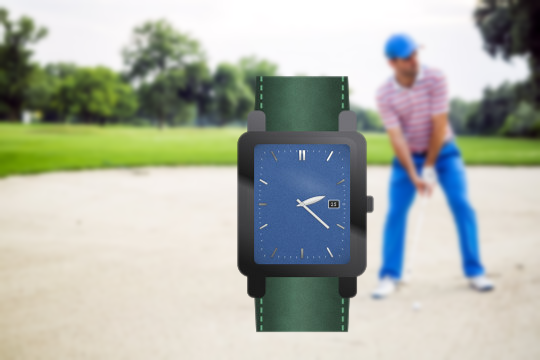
2:22
